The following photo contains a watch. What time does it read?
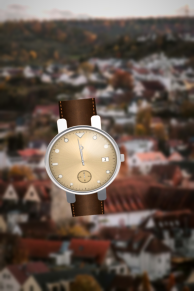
11:59
